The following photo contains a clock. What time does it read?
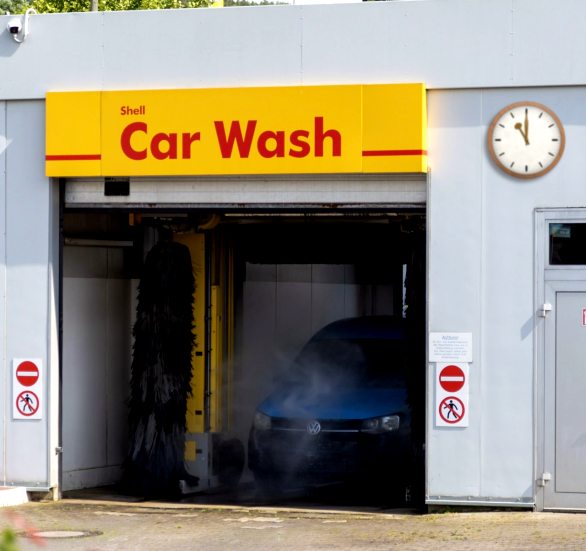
11:00
